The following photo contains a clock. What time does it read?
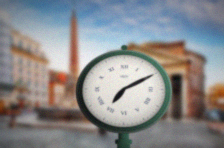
7:10
